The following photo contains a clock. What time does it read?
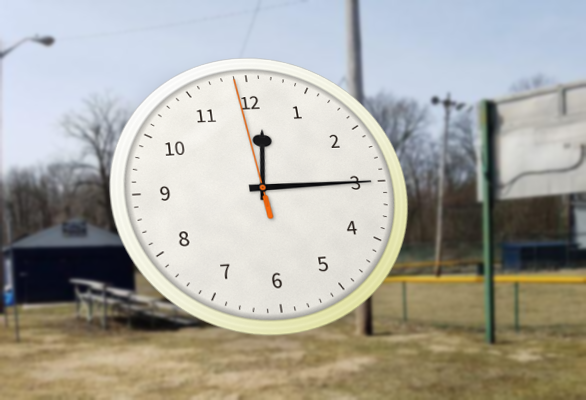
12:14:59
